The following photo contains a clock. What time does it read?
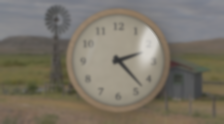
2:23
